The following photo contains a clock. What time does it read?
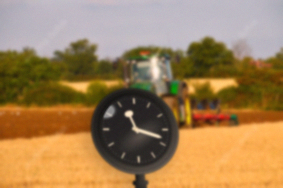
11:18
